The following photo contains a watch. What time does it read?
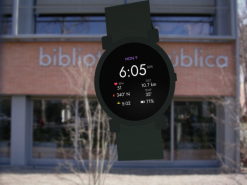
6:05
